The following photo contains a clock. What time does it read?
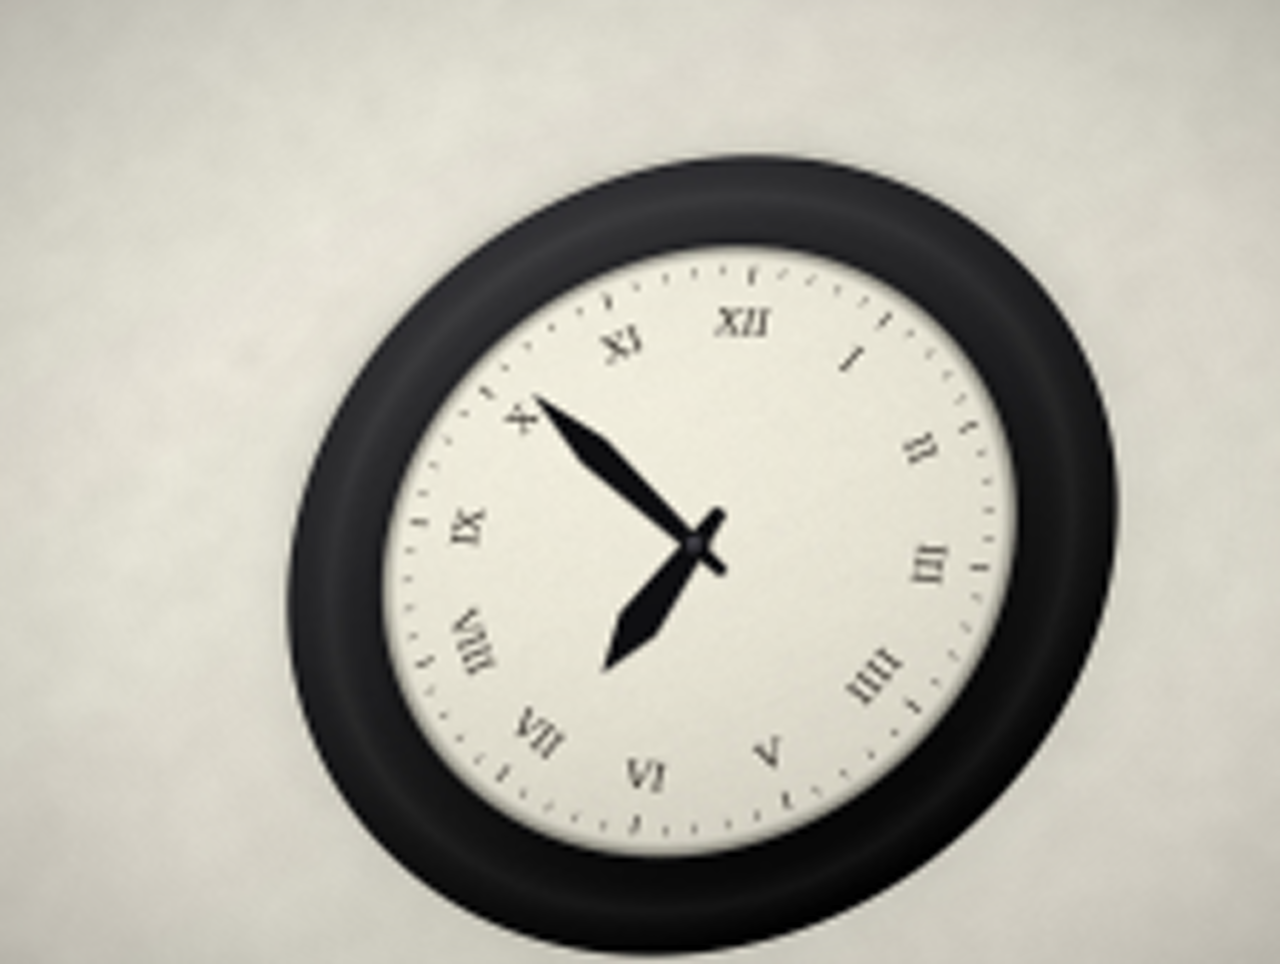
6:51
